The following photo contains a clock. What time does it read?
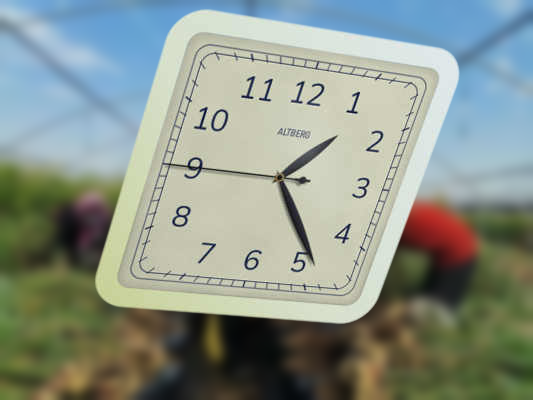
1:23:45
